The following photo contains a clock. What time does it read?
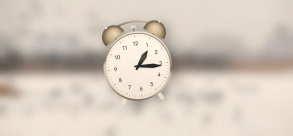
1:16
